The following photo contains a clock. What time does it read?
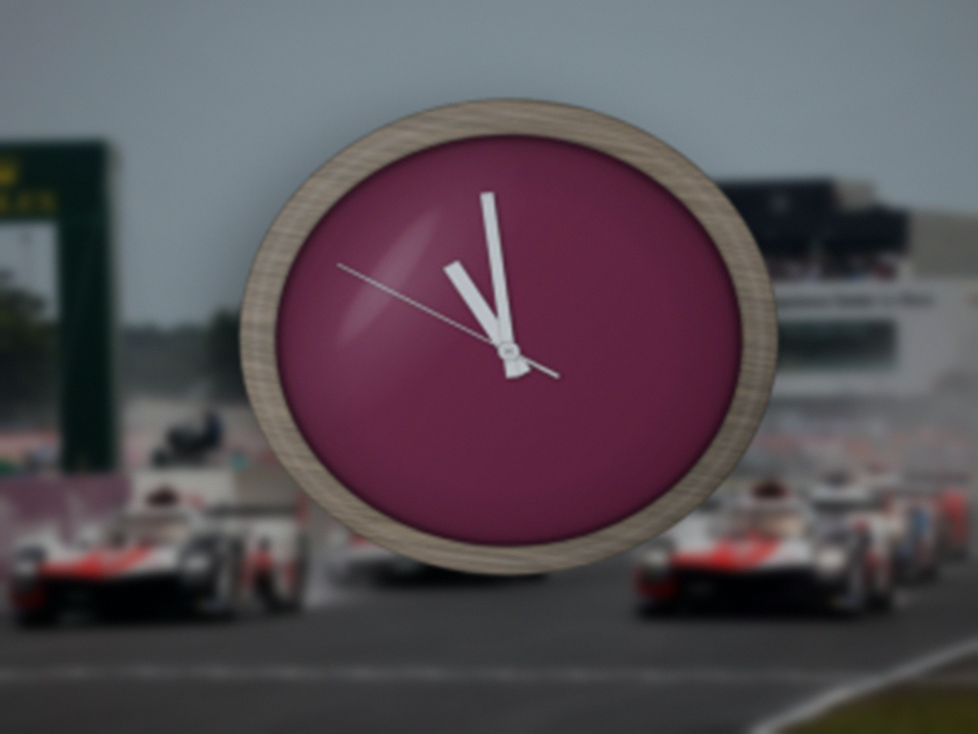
10:58:50
